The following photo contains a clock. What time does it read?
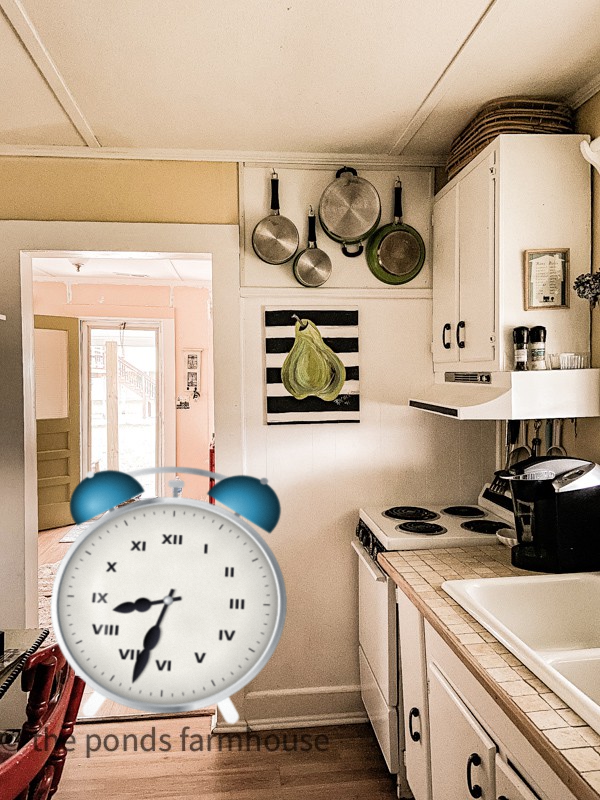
8:33
